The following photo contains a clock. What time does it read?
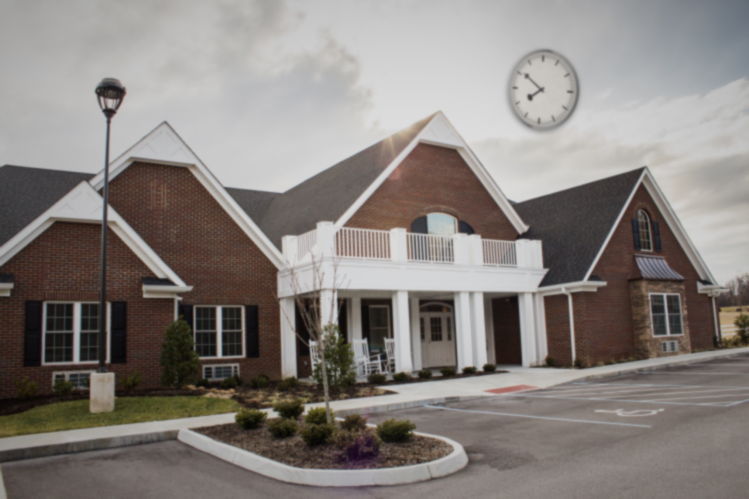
7:51
